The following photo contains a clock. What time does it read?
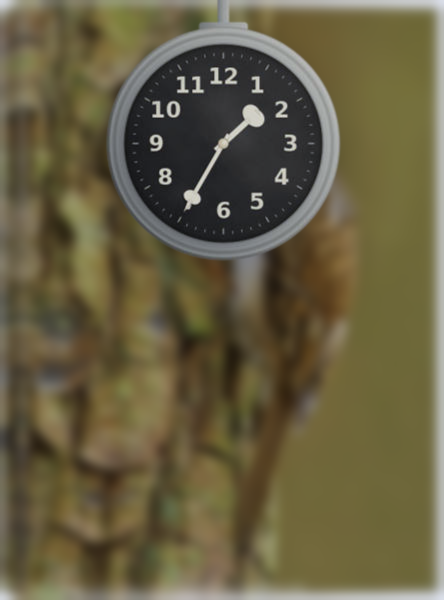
1:35
